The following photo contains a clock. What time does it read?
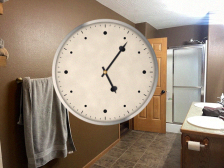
5:06
